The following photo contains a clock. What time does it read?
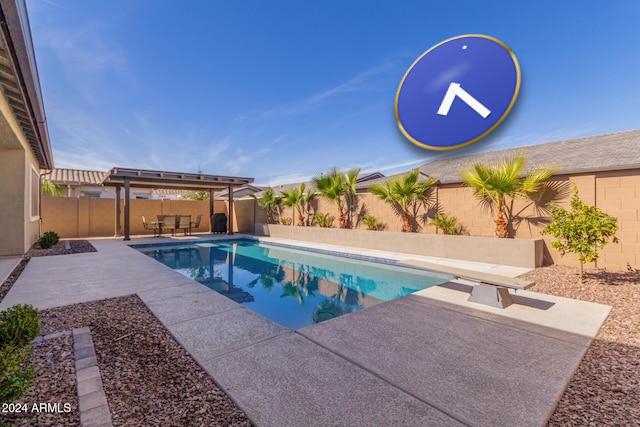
6:21
